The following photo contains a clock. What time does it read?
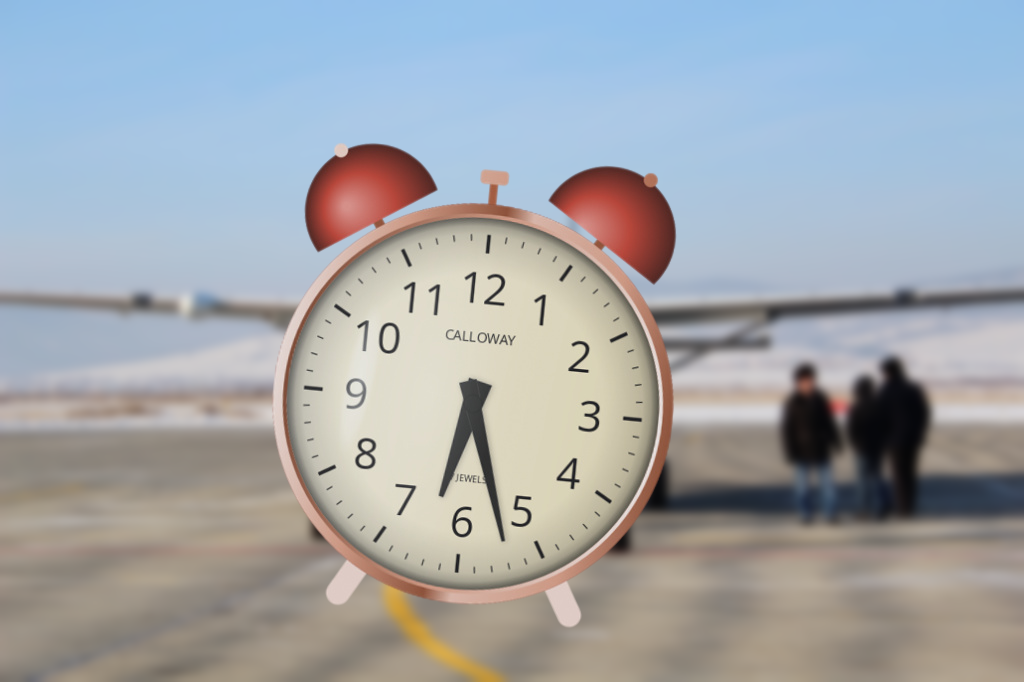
6:27
